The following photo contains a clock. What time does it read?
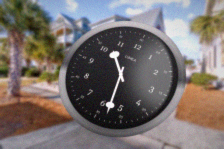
10:28
